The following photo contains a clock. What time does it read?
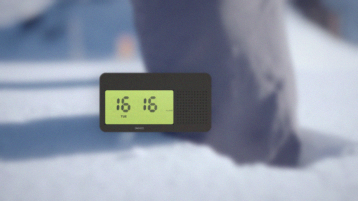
16:16
